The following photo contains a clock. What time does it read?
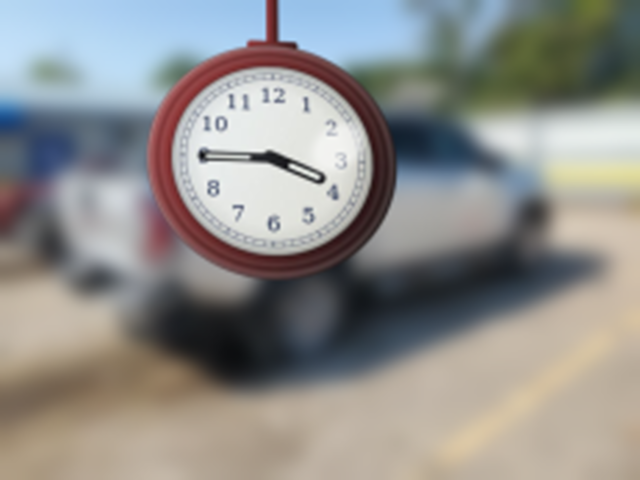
3:45
